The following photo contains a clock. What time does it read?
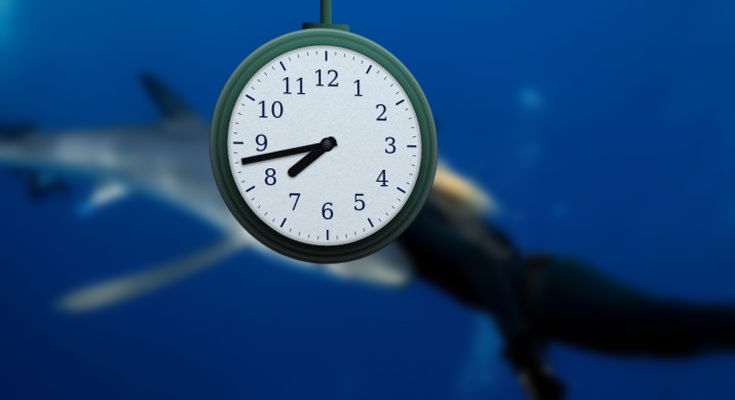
7:43
